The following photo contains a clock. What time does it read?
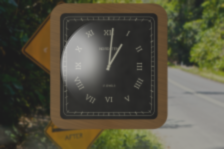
1:01
